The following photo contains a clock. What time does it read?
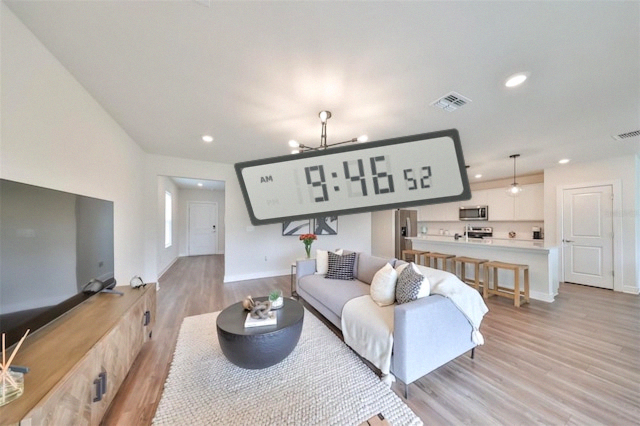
9:46:52
